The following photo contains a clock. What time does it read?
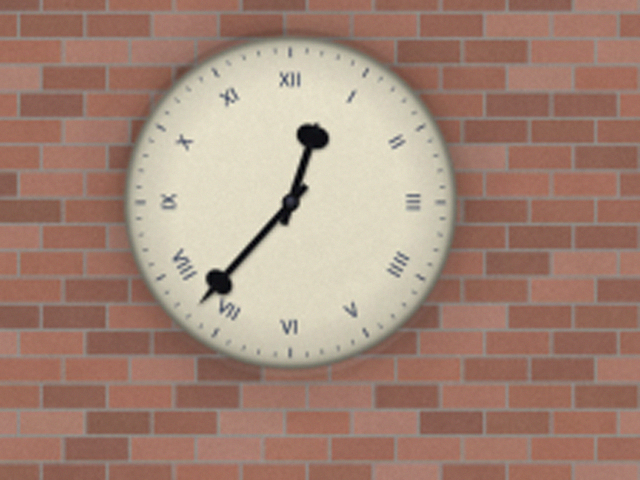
12:37
